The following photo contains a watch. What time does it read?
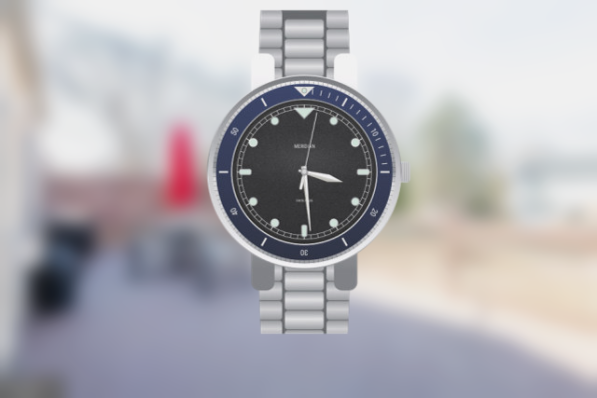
3:29:02
